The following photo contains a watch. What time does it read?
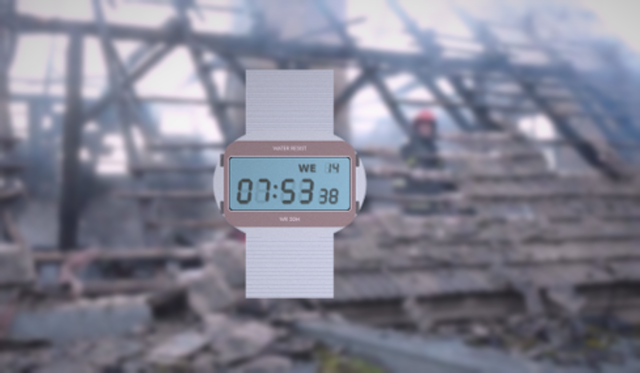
7:53:38
